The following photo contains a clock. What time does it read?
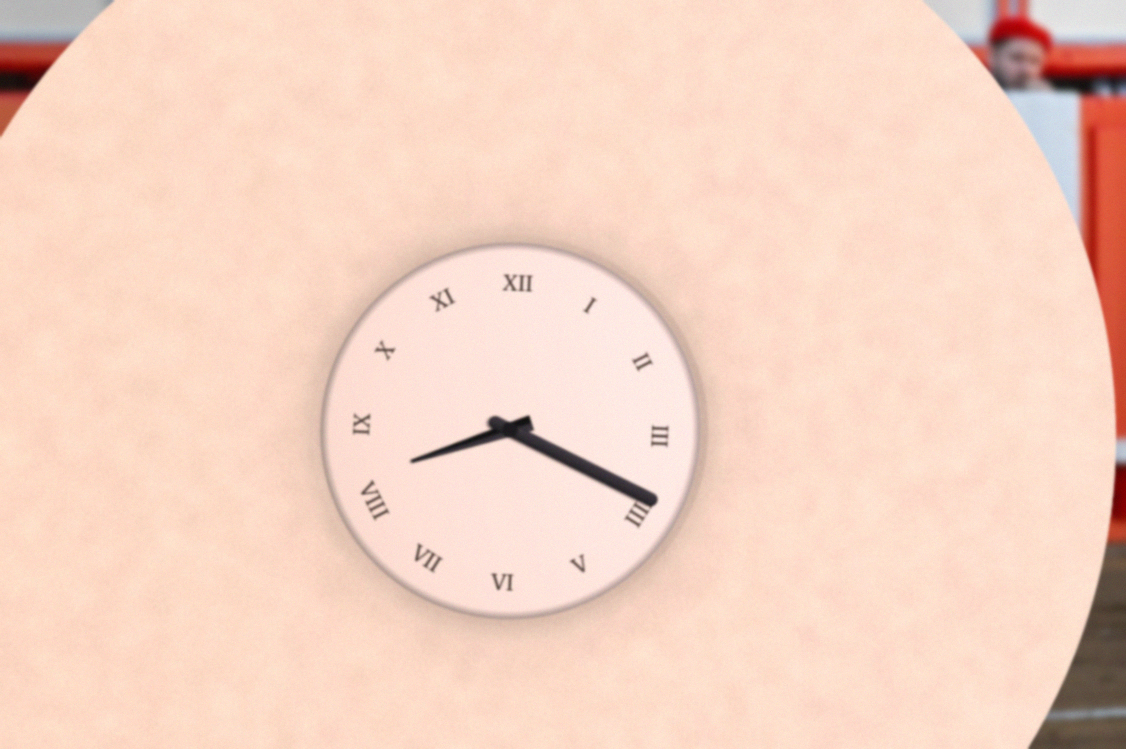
8:19
